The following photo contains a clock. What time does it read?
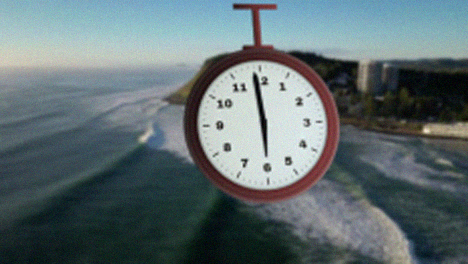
5:59
